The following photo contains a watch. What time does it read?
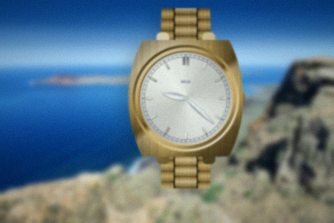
9:22
